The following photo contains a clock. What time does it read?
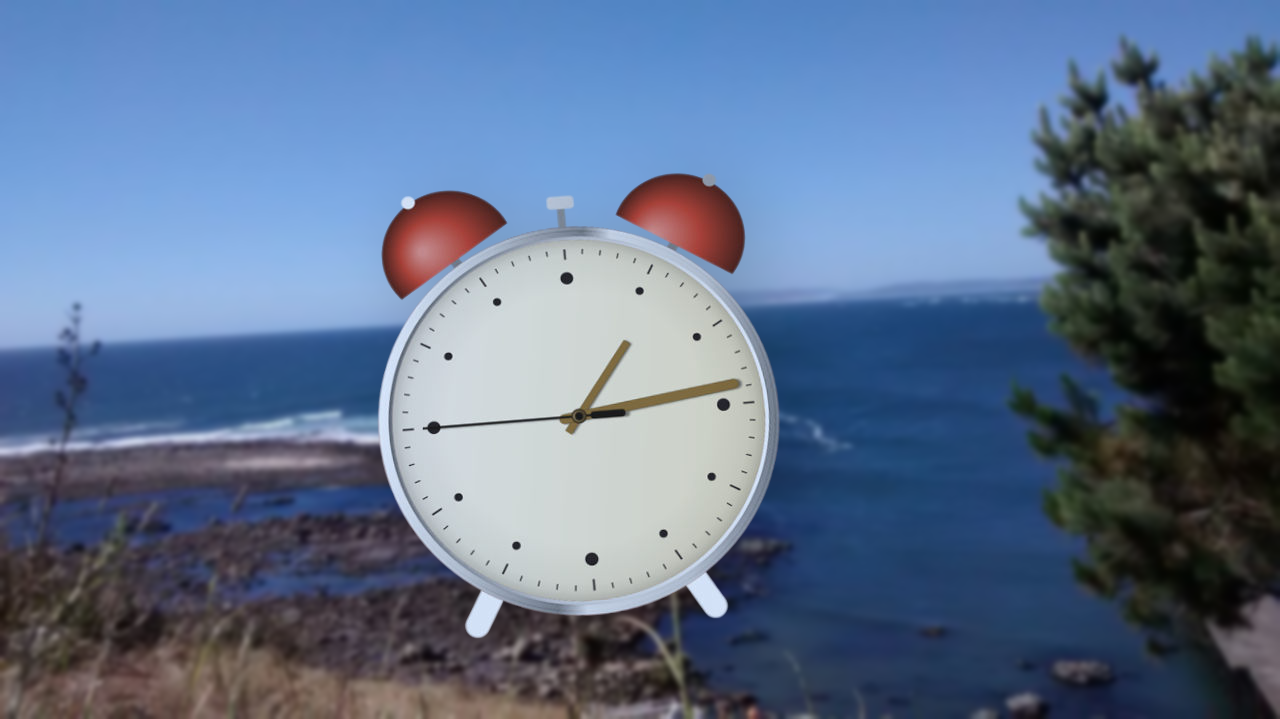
1:13:45
